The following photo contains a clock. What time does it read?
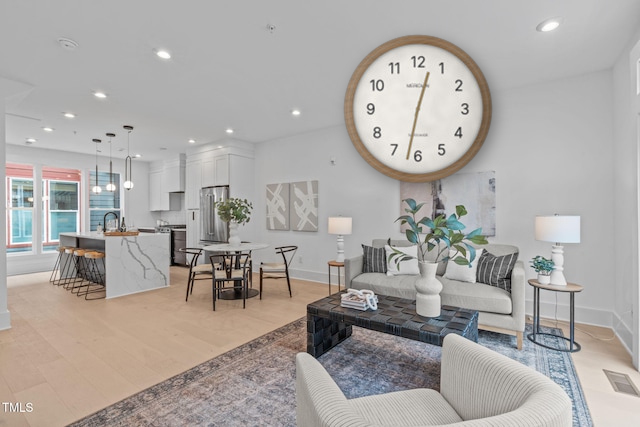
12:32
